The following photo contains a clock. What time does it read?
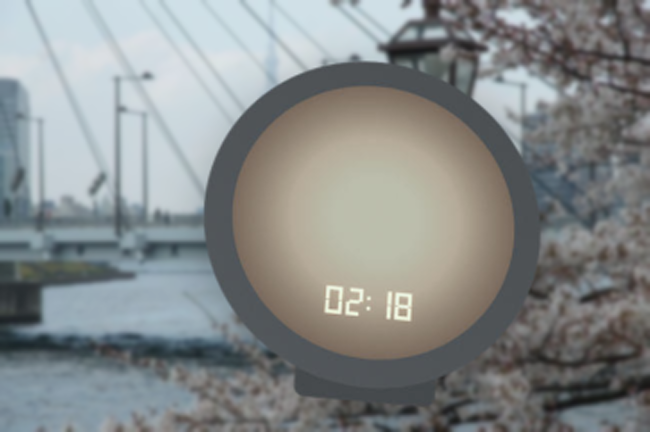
2:18
